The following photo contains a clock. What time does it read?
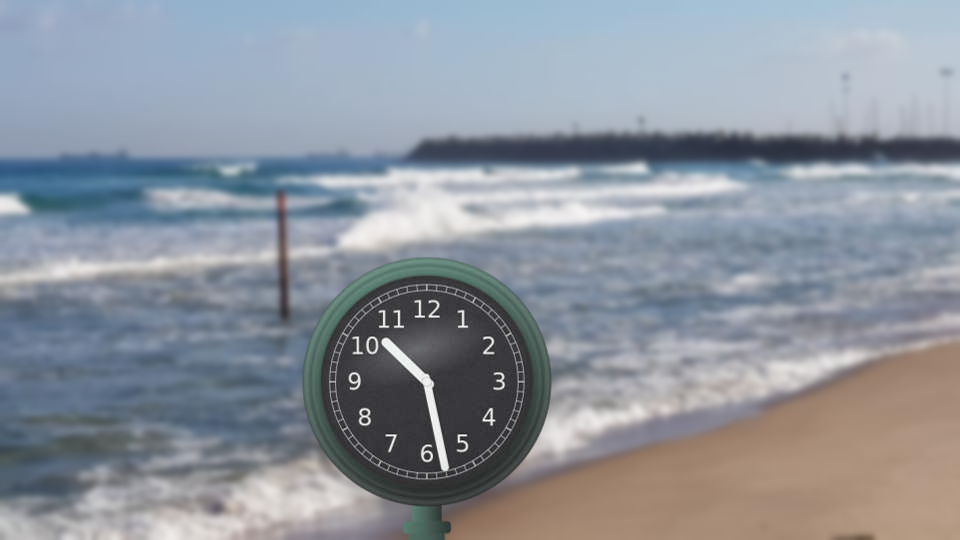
10:28
